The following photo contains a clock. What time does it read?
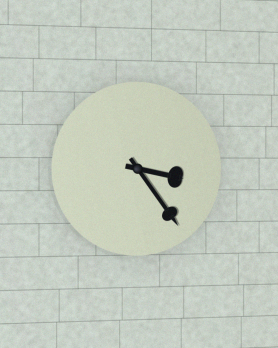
3:24
